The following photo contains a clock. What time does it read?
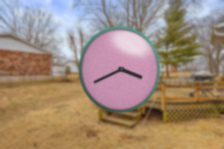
3:41
